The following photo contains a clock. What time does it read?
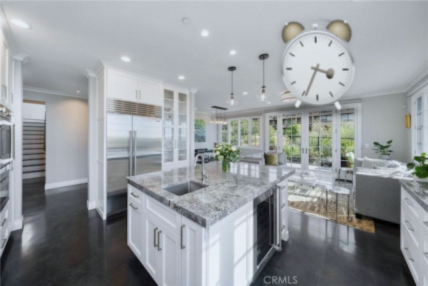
3:34
